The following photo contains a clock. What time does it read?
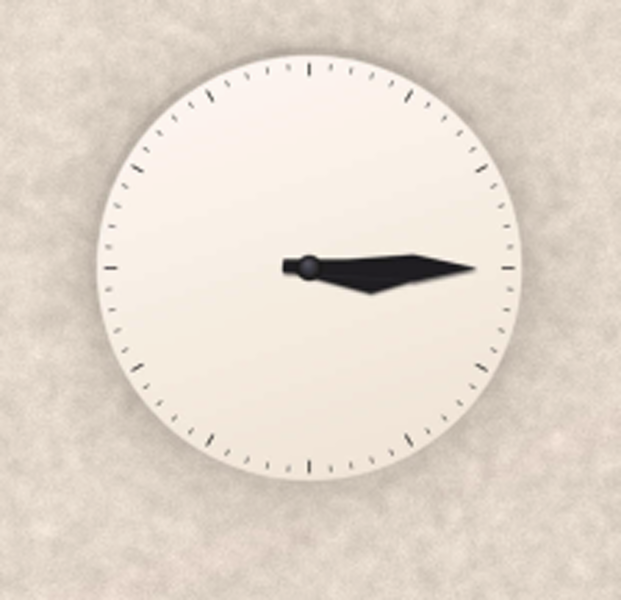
3:15
